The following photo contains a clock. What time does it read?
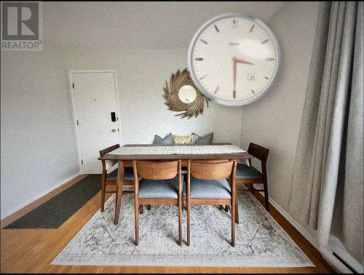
3:30
